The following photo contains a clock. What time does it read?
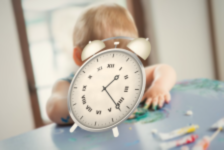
1:22
